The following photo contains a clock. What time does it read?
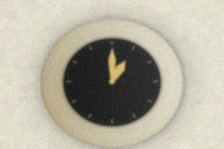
1:00
